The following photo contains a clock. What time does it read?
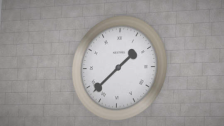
1:38
